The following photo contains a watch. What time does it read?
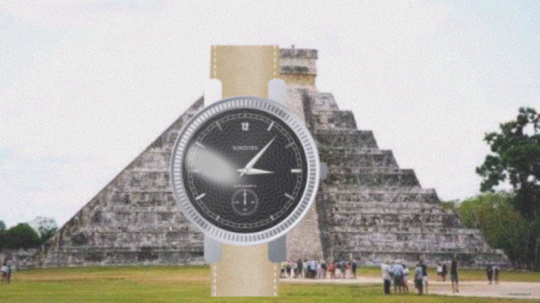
3:07
